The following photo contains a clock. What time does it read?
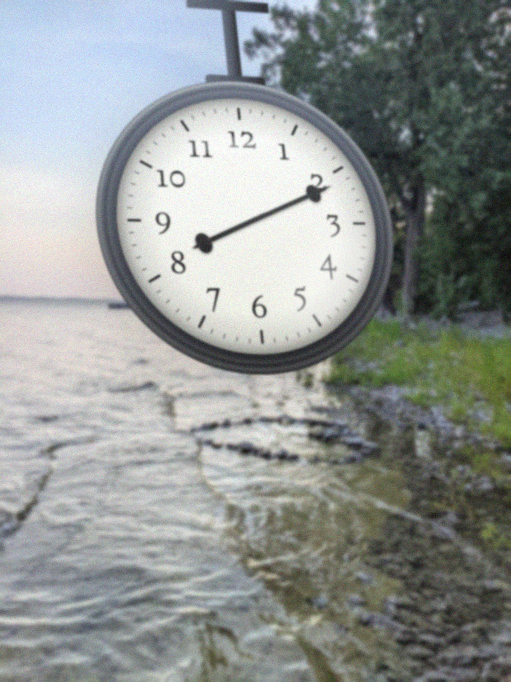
8:11
